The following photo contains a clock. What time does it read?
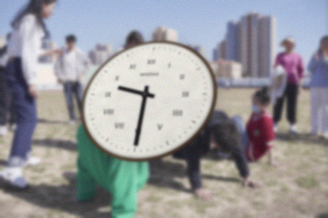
9:30
